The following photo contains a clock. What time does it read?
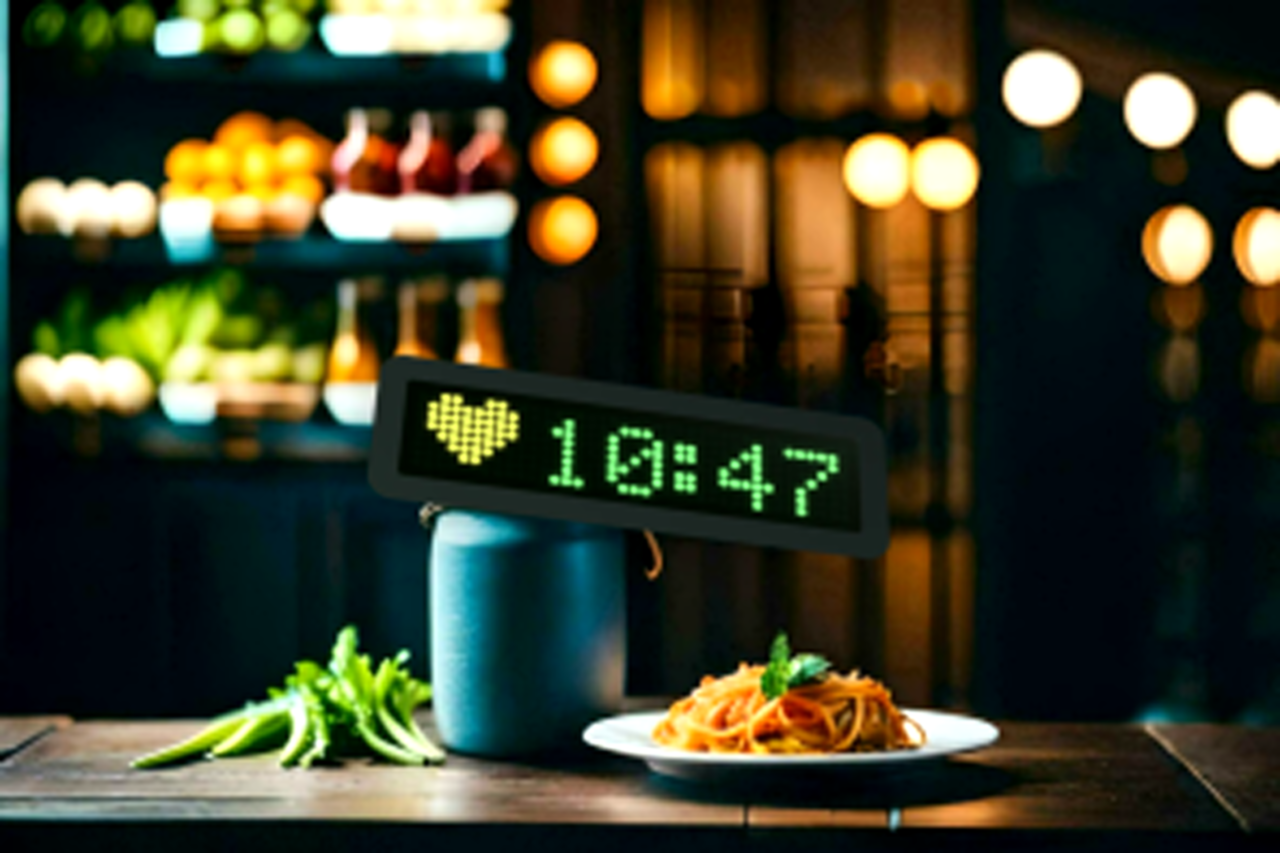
10:47
